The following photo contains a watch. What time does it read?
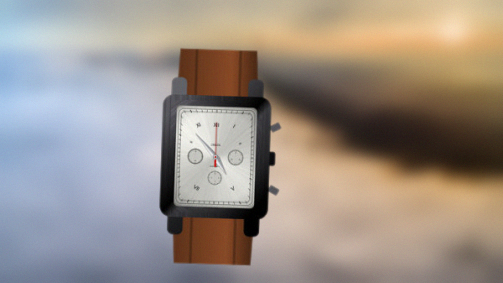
4:53
